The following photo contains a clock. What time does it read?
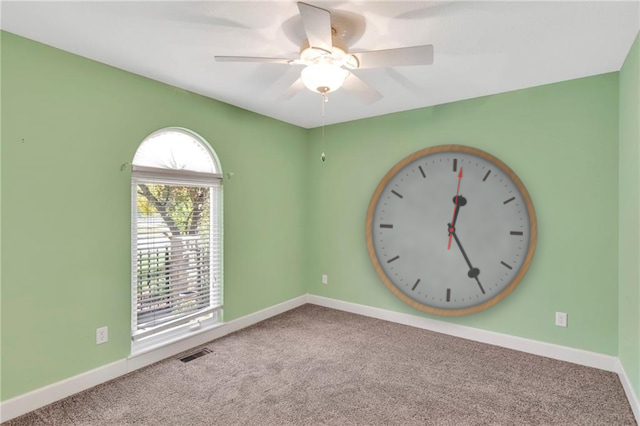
12:25:01
